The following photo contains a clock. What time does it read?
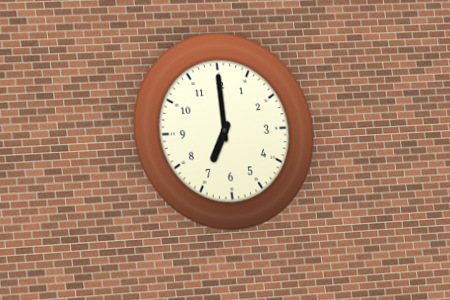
7:00
